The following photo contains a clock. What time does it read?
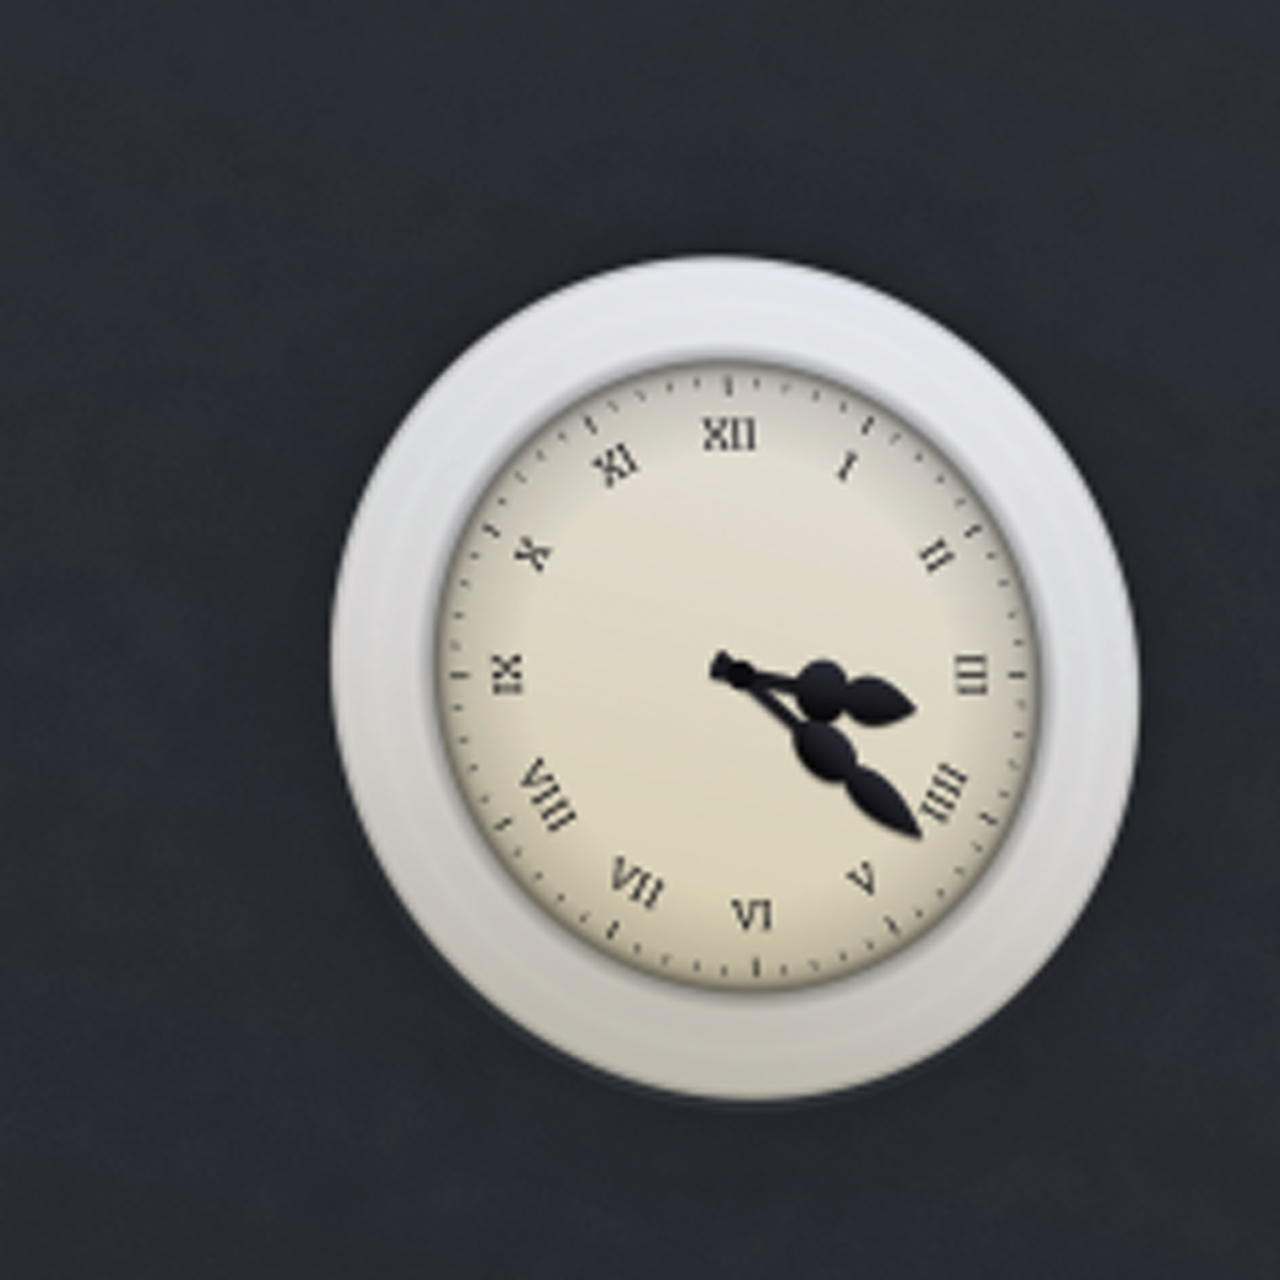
3:22
